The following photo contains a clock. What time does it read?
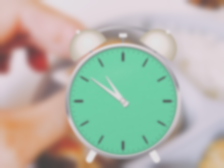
10:51
